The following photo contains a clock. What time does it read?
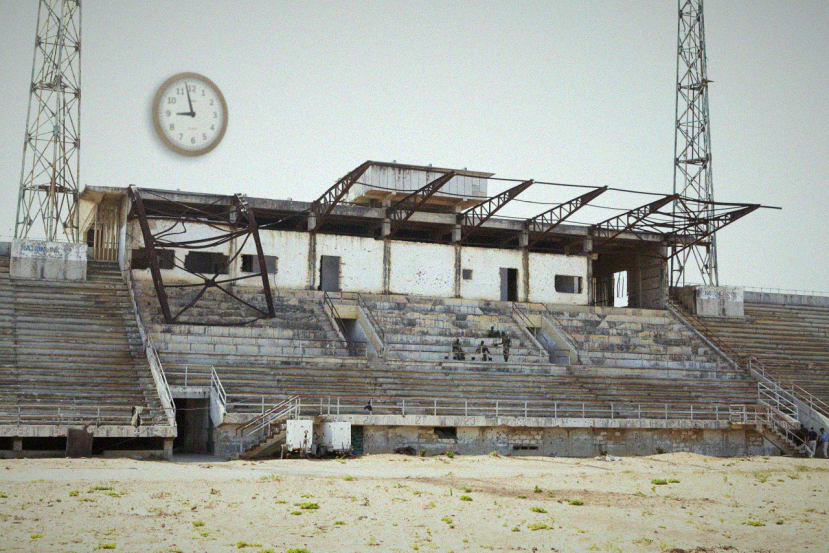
8:58
